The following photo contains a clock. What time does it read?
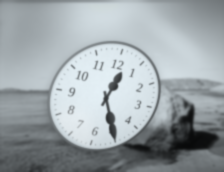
12:25
